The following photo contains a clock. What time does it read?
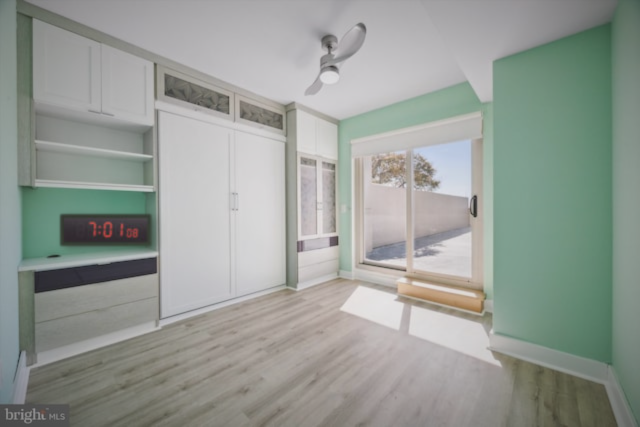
7:01
